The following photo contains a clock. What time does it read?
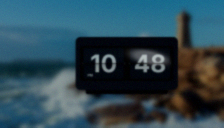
10:48
